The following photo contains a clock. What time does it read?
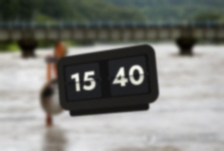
15:40
